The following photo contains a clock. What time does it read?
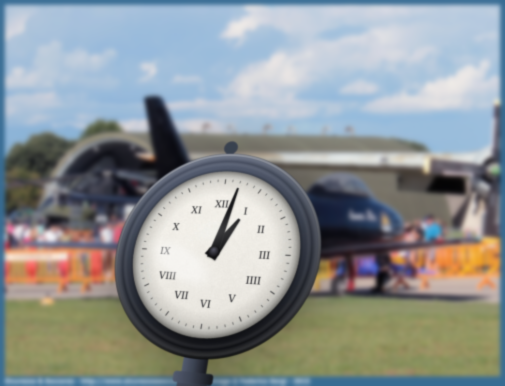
1:02
